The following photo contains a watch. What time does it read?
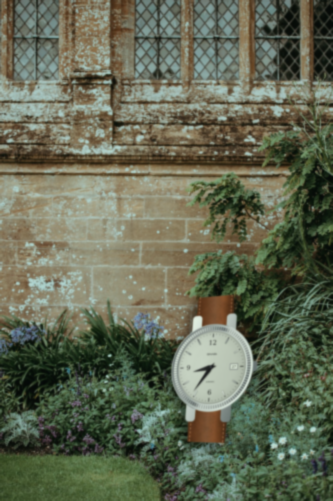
8:36
